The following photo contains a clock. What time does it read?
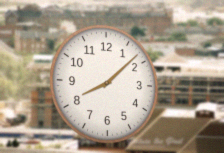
8:08
